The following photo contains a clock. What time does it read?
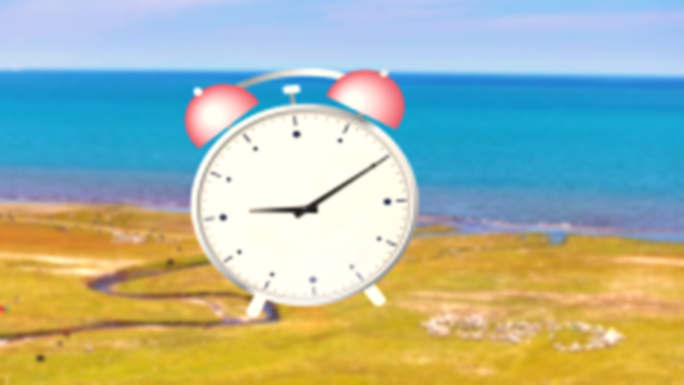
9:10
